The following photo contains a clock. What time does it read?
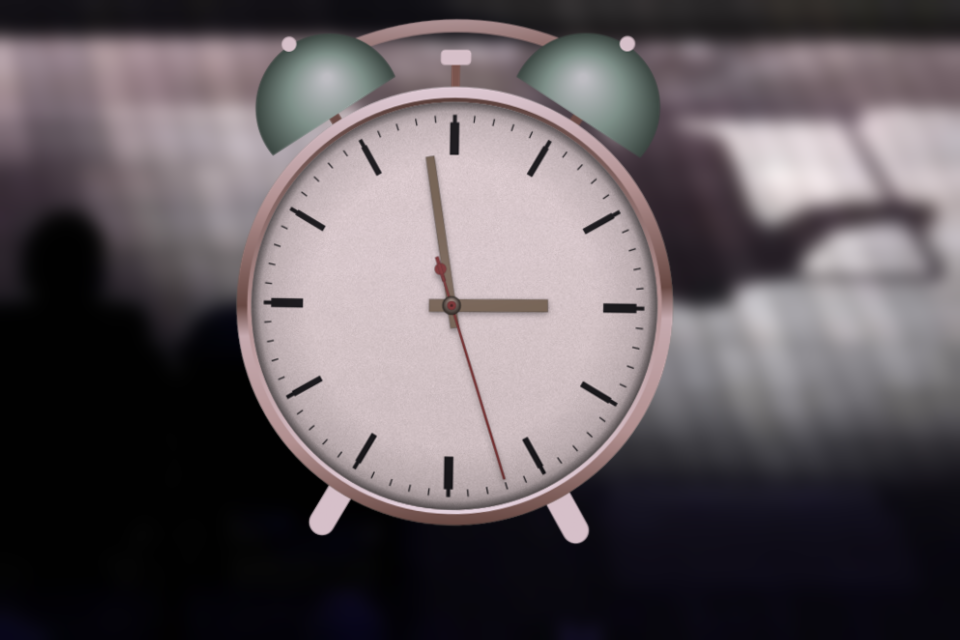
2:58:27
